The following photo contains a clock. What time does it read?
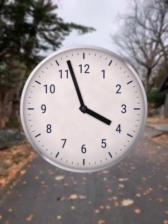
3:57
